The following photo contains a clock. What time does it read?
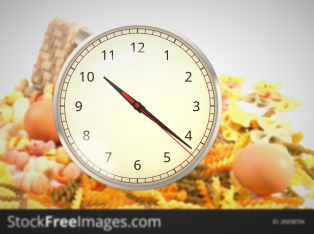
10:21:22
